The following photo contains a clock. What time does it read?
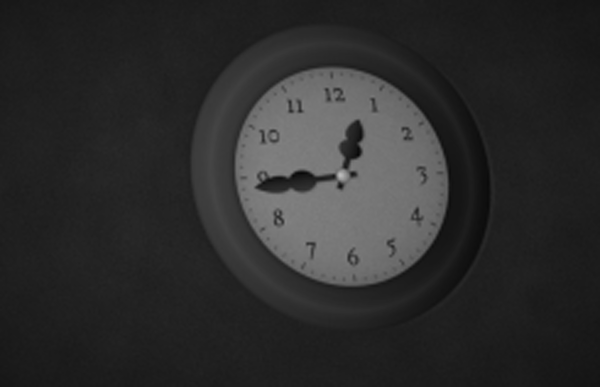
12:44
